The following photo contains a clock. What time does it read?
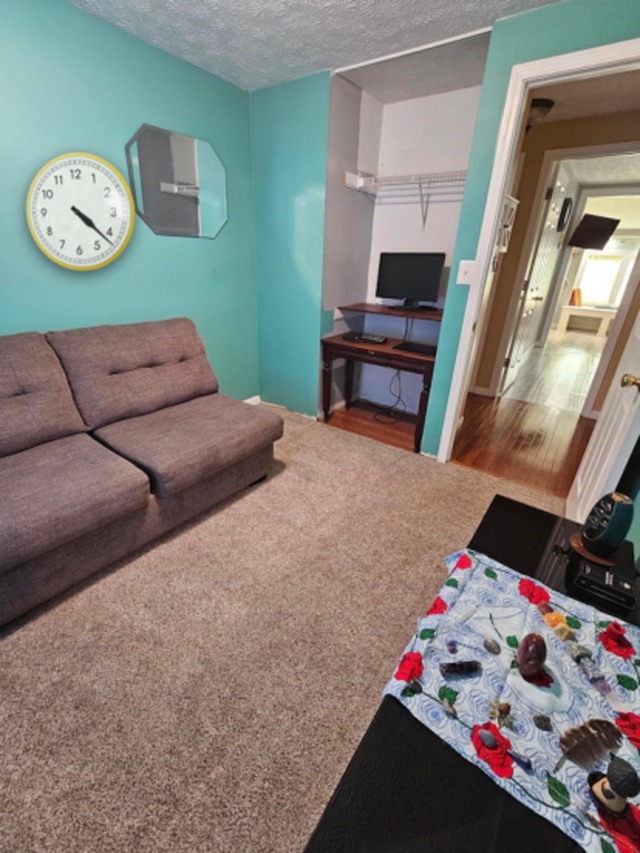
4:22
